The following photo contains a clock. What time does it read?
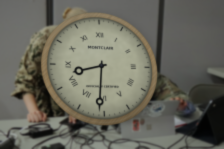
8:31
